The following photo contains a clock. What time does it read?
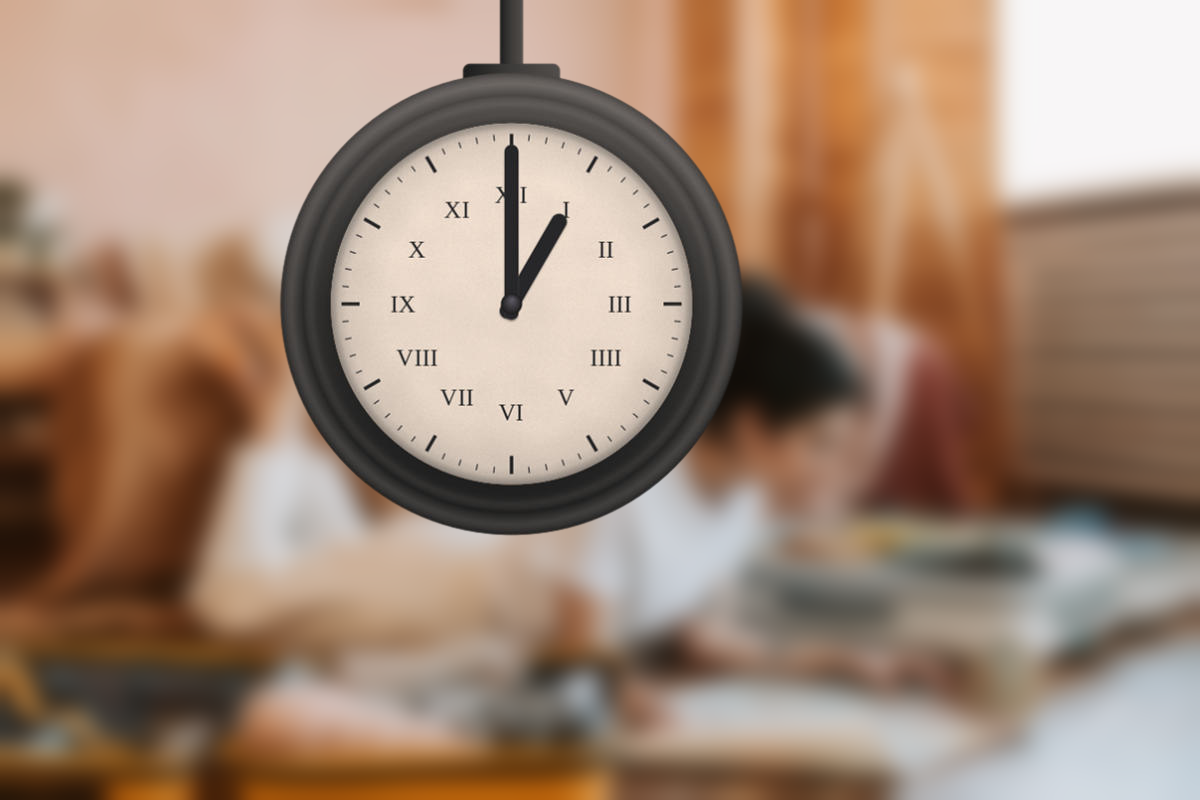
1:00
